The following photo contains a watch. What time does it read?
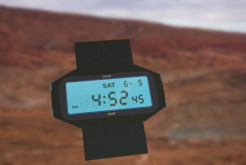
4:52:45
